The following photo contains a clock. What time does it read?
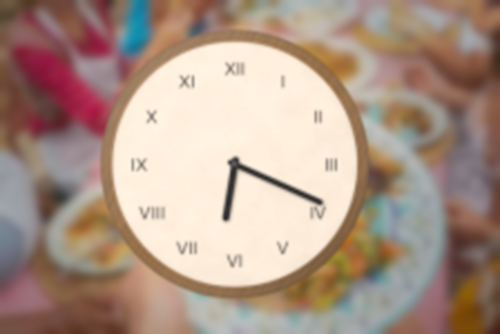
6:19
